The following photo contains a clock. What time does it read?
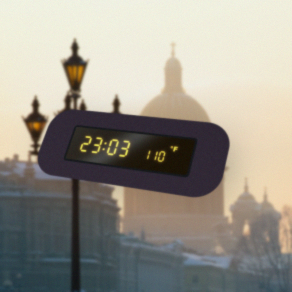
23:03
